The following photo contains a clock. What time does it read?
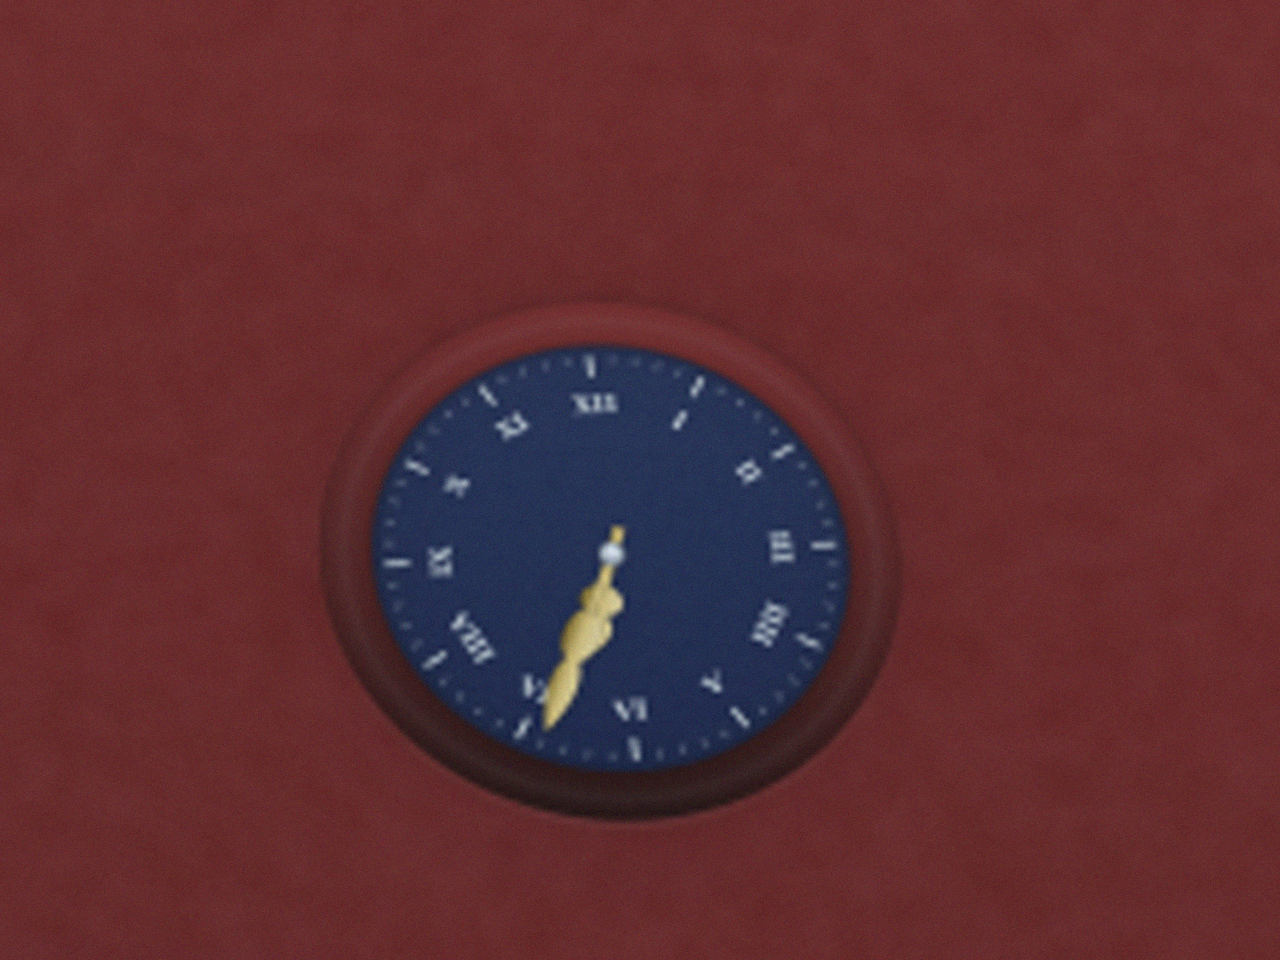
6:34
